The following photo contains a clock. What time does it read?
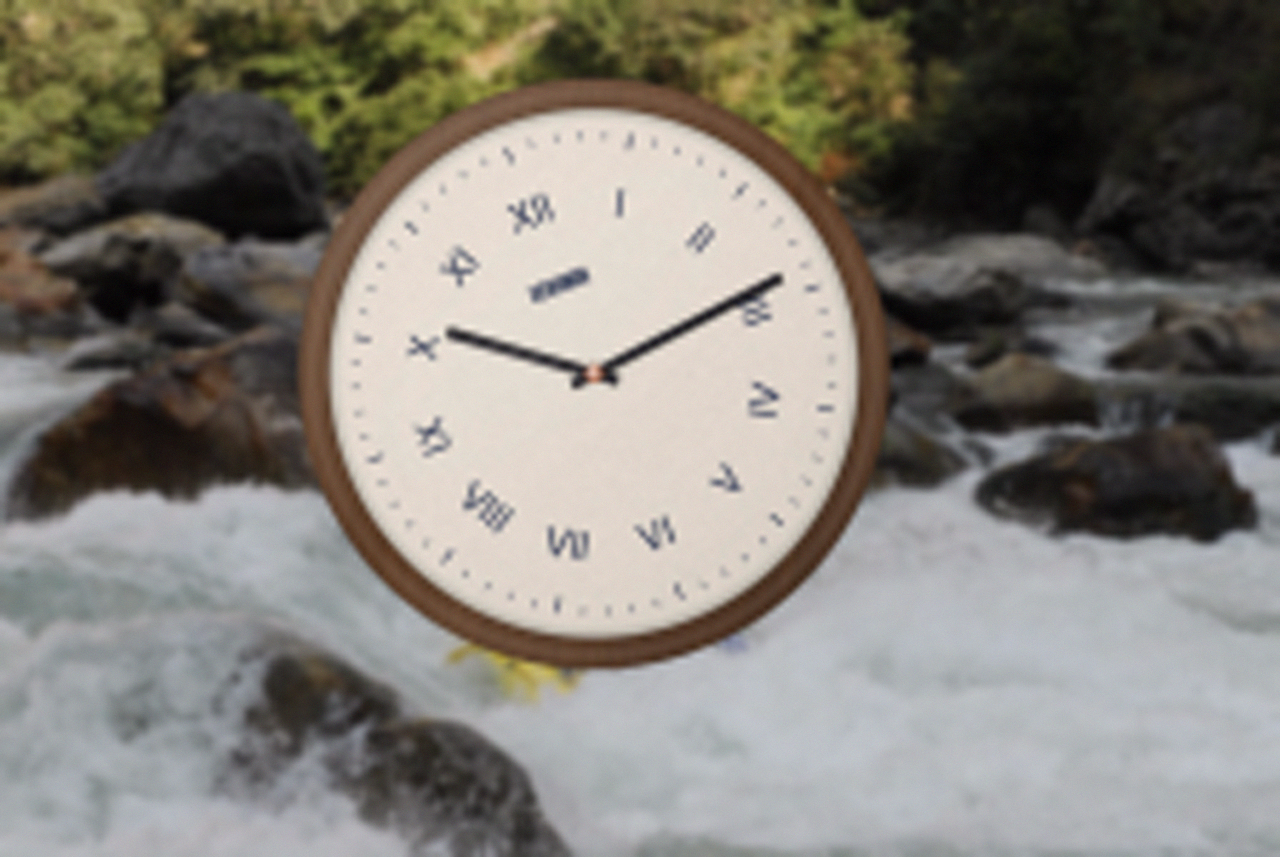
10:14
